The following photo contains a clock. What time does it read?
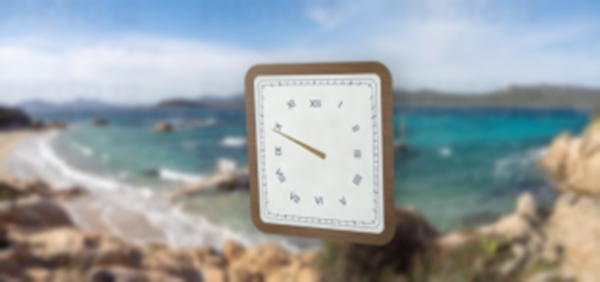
9:49
